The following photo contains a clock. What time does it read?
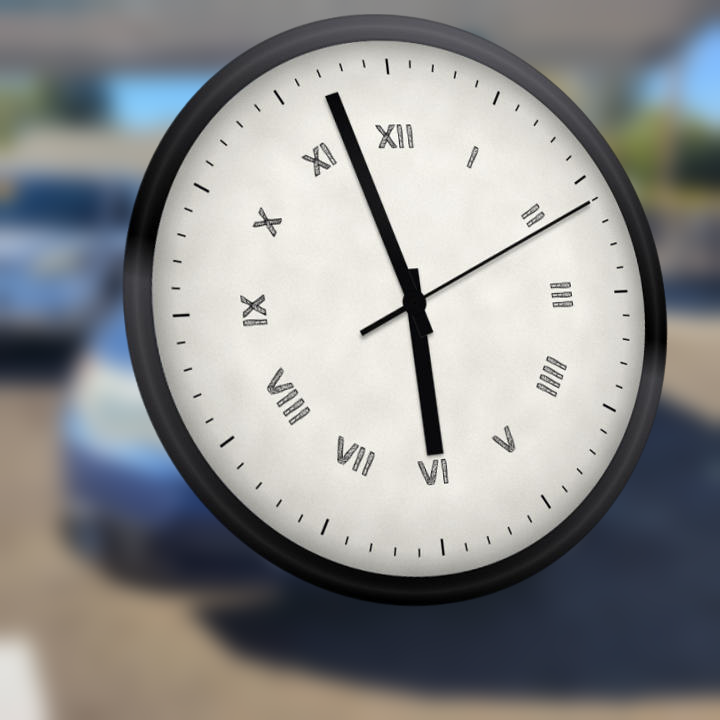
5:57:11
